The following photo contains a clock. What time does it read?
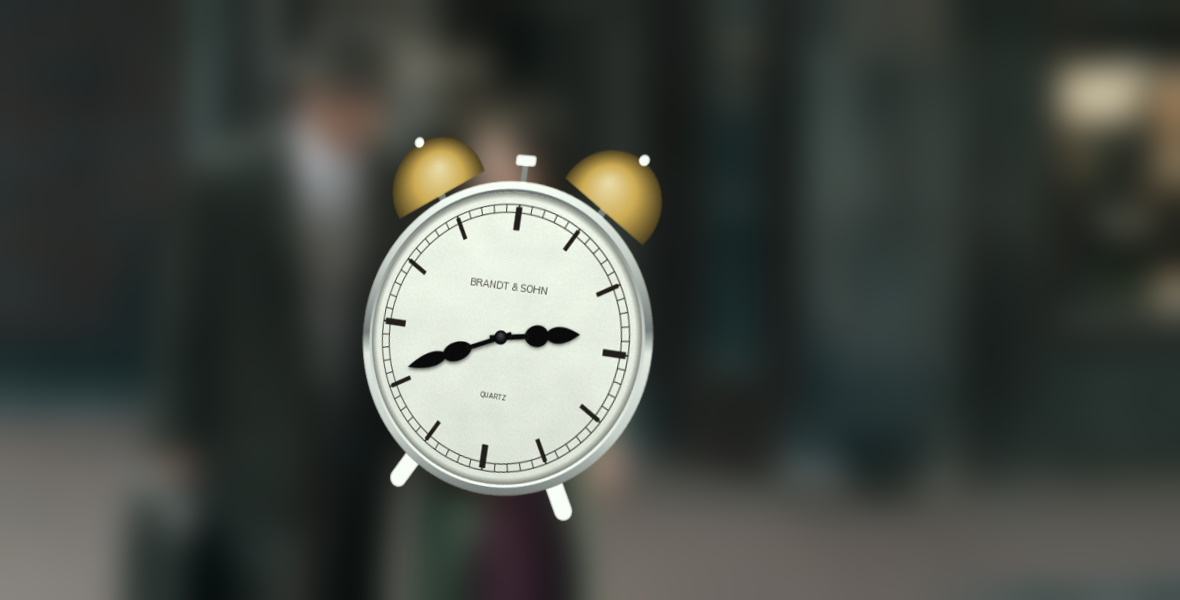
2:41
